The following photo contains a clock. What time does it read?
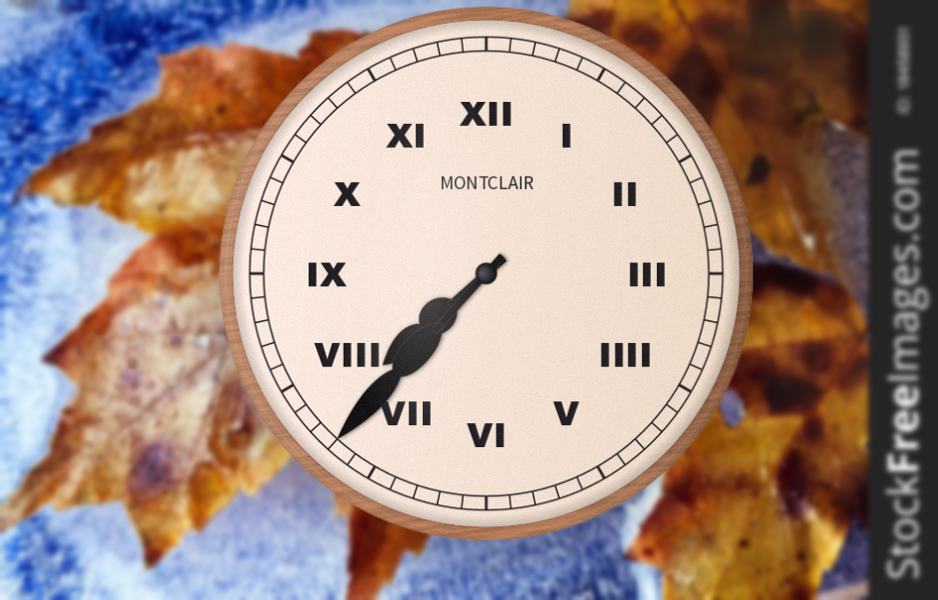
7:37
